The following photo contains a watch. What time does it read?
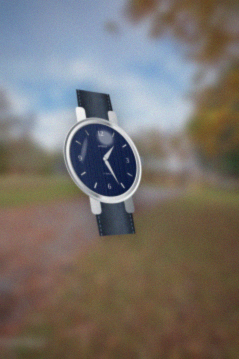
1:26
